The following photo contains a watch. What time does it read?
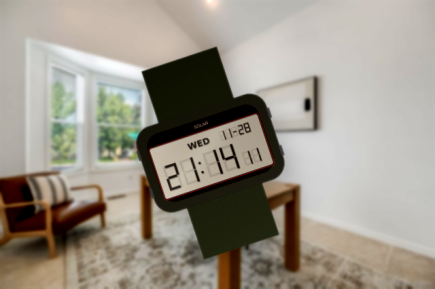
21:14:11
